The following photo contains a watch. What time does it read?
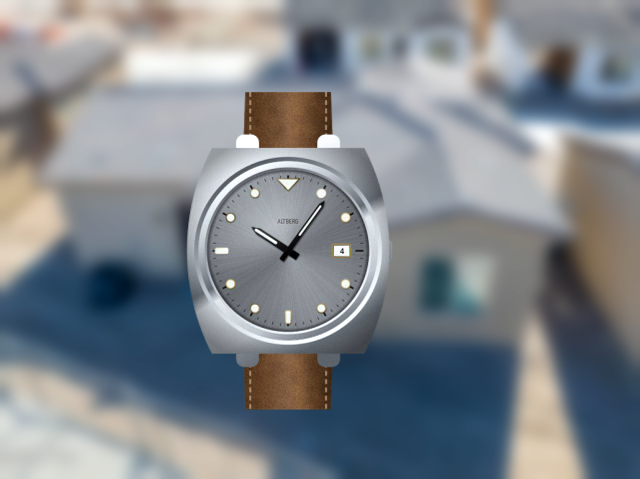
10:06
